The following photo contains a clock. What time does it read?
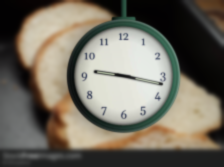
9:17
